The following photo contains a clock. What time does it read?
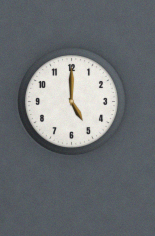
5:00
